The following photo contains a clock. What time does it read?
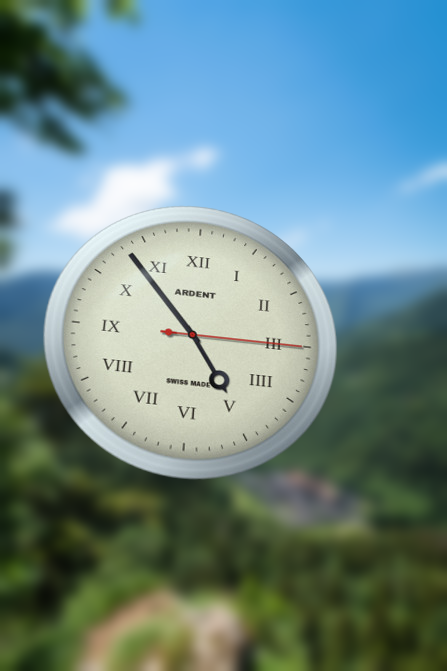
4:53:15
